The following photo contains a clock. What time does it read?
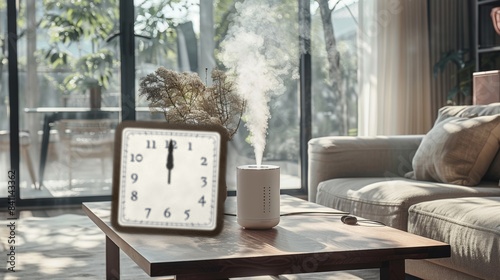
12:00
